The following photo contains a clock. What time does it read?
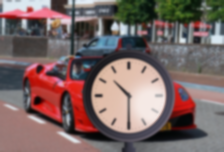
10:30
